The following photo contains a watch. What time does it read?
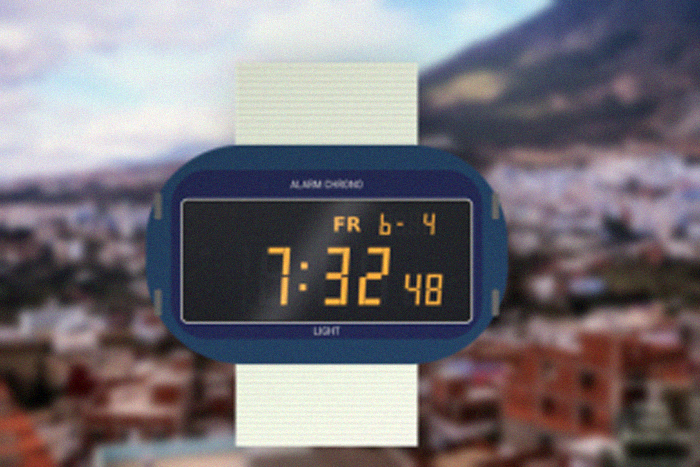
7:32:48
